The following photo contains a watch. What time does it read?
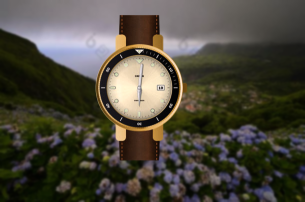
6:01
